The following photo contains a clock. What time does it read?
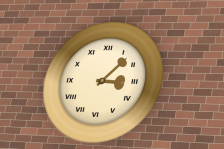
3:07
